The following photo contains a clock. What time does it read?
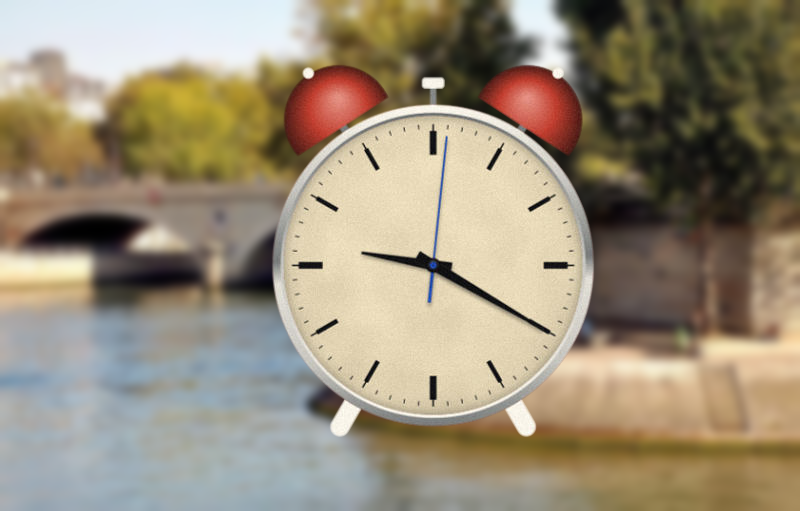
9:20:01
